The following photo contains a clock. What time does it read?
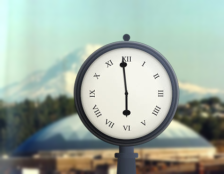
5:59
